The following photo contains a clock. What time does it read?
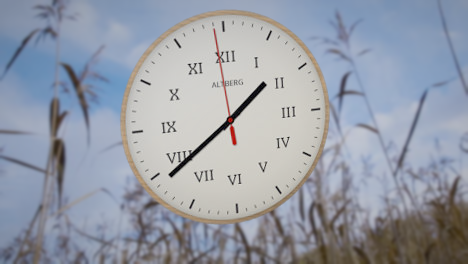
1:38:59
